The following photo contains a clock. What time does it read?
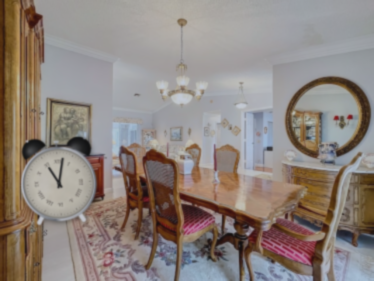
11:02
